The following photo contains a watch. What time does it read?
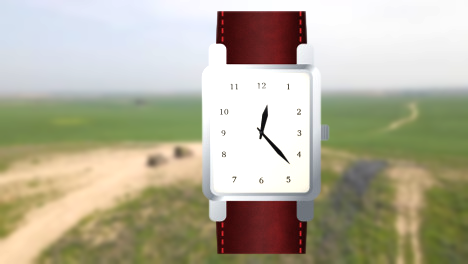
12:23
